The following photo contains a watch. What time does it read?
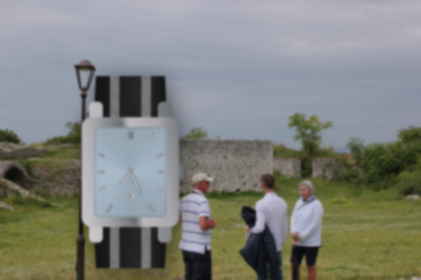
7:26
